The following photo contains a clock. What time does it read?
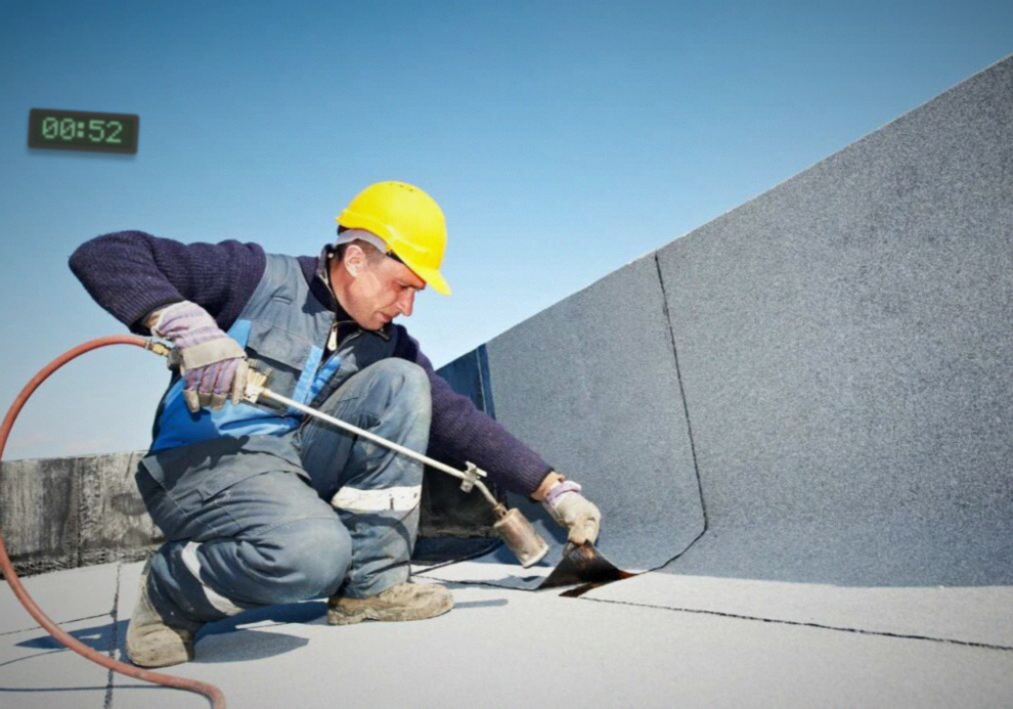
0:52
